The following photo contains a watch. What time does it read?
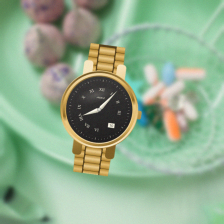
8:06
